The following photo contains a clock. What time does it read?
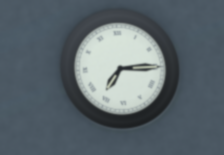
7:15
